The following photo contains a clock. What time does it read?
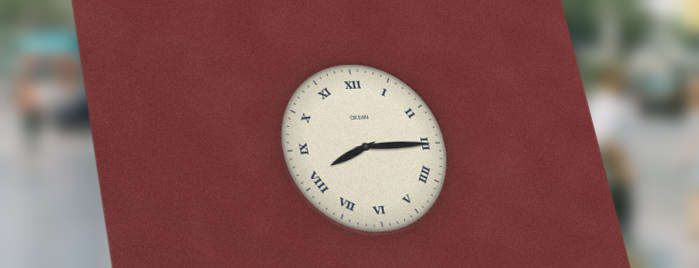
8:15
